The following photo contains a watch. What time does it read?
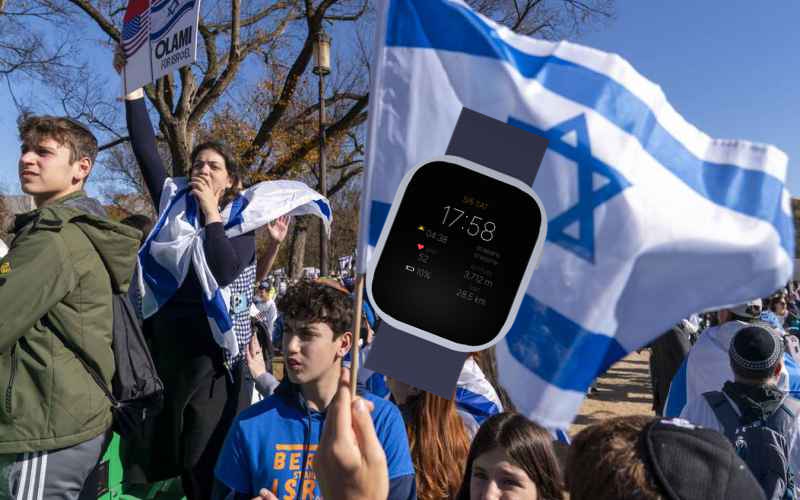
17:58
